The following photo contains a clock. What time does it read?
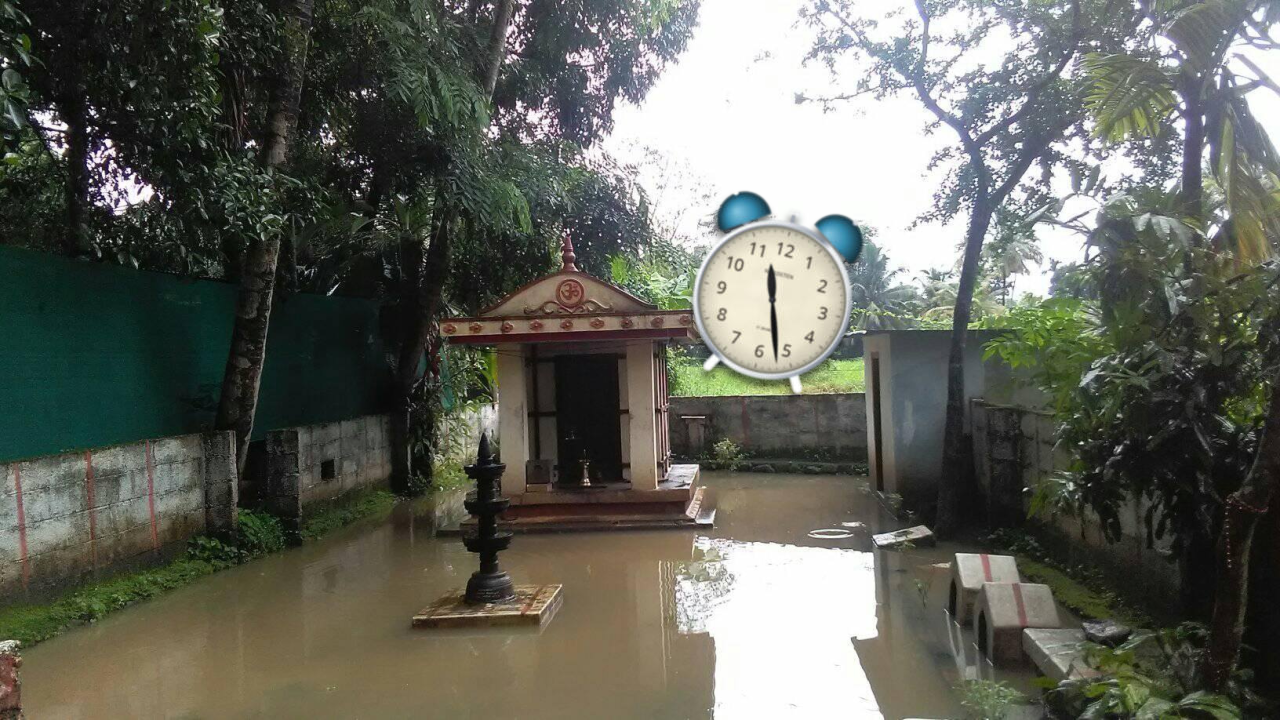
11:27
